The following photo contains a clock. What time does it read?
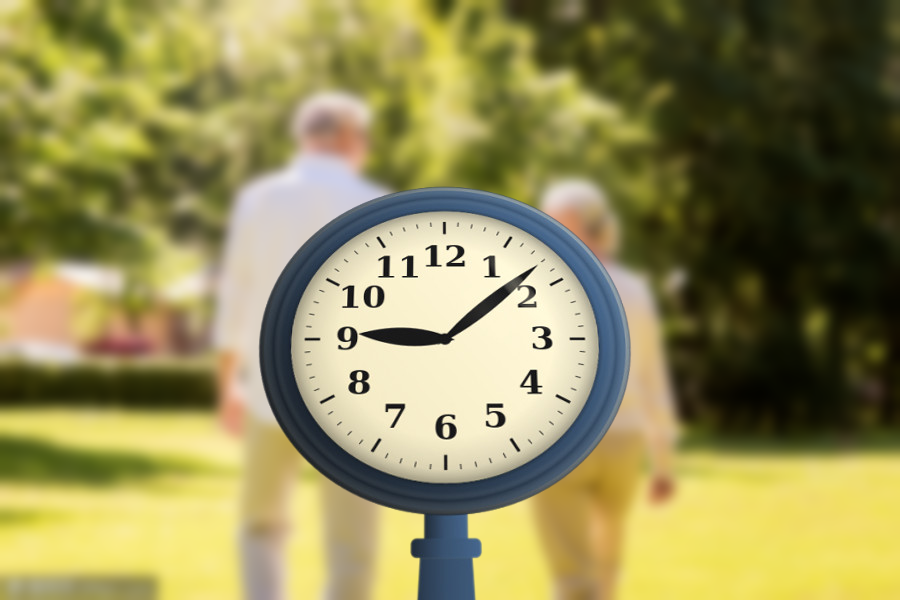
9:08
